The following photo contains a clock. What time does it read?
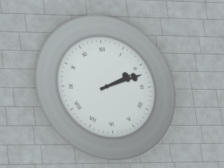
2:12
